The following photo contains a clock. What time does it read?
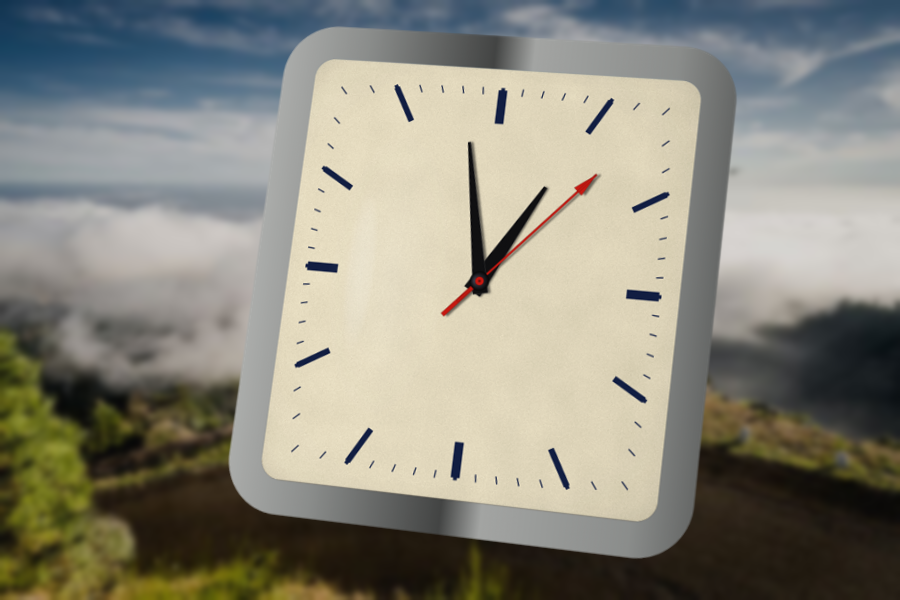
12:58:07
